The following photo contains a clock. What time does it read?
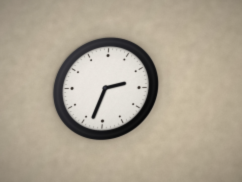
2:33
